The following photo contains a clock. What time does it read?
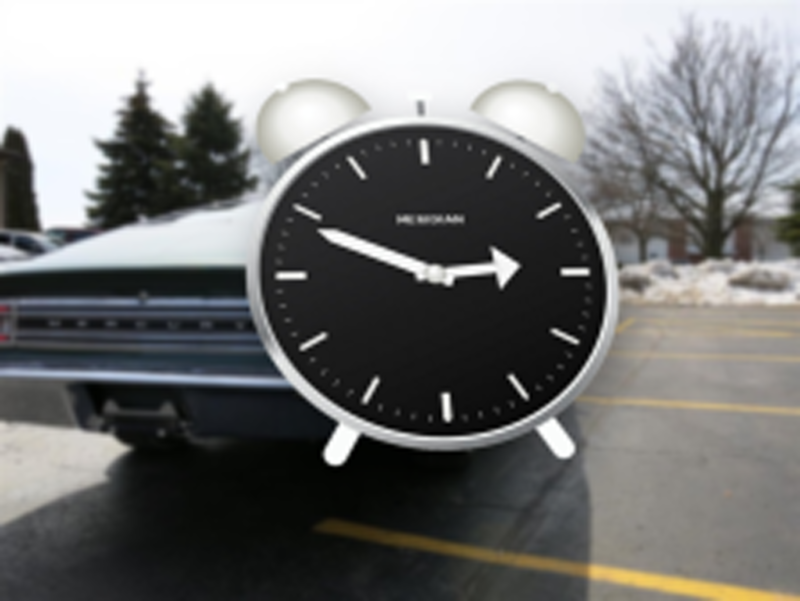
2:49
